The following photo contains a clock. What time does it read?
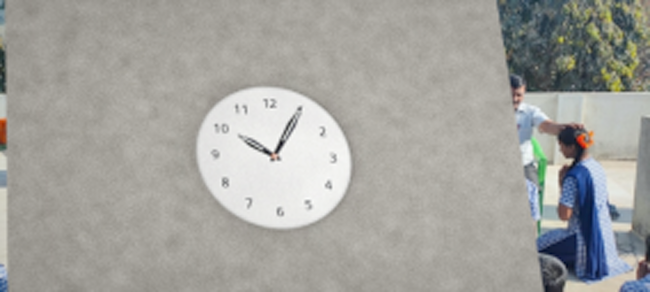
10:05
